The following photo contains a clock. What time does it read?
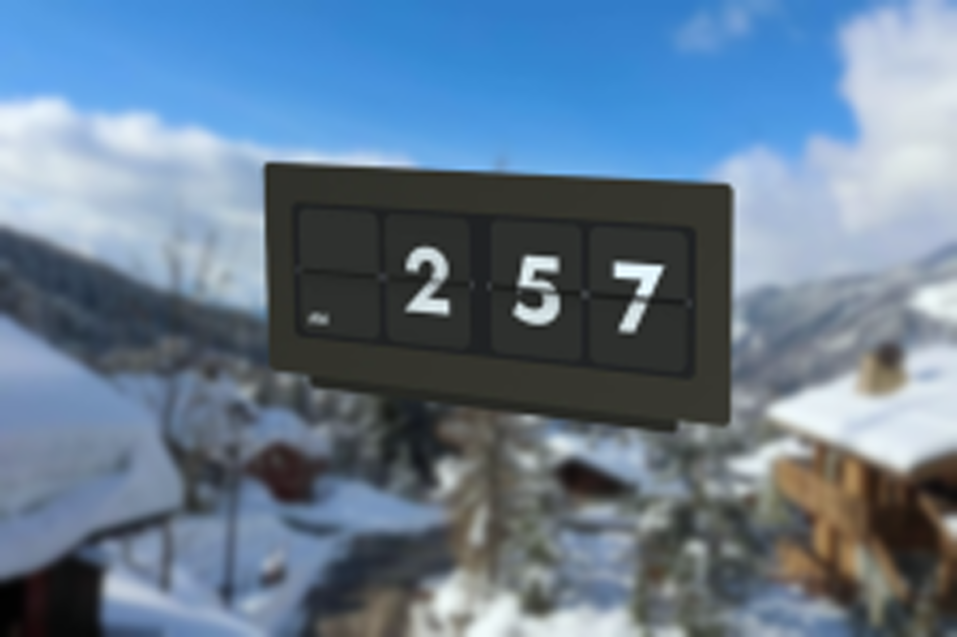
2:57
